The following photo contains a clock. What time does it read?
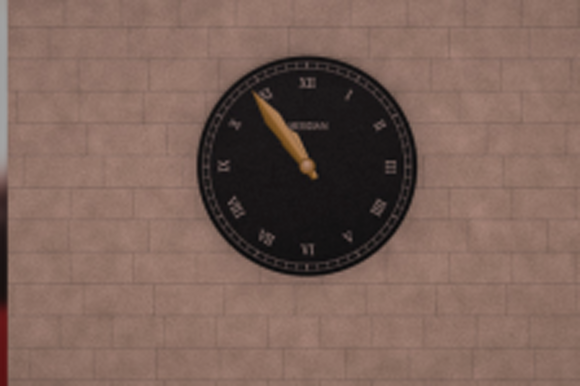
10:54
